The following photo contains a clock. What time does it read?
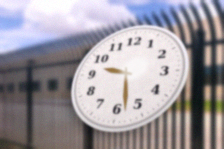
9:28
